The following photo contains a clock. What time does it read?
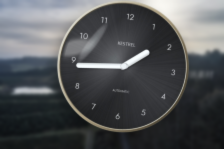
1:44
